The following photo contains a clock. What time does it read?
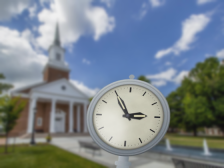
2:55
